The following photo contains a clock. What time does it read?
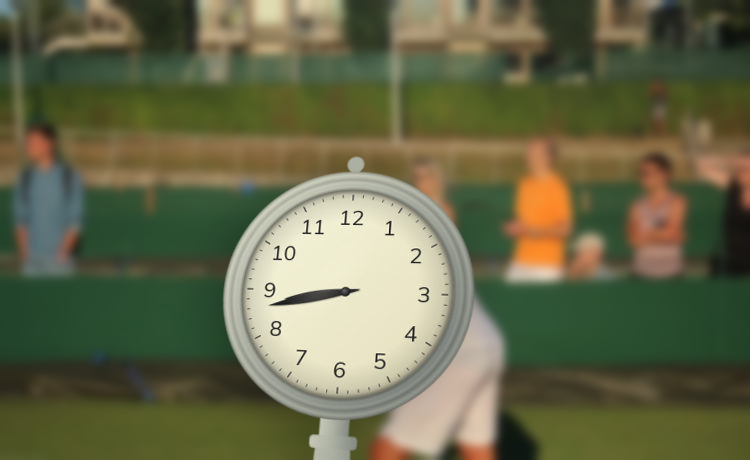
8:43
